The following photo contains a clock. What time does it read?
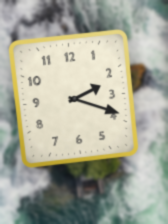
2:19
